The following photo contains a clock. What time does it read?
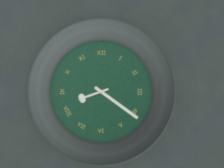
8:21
